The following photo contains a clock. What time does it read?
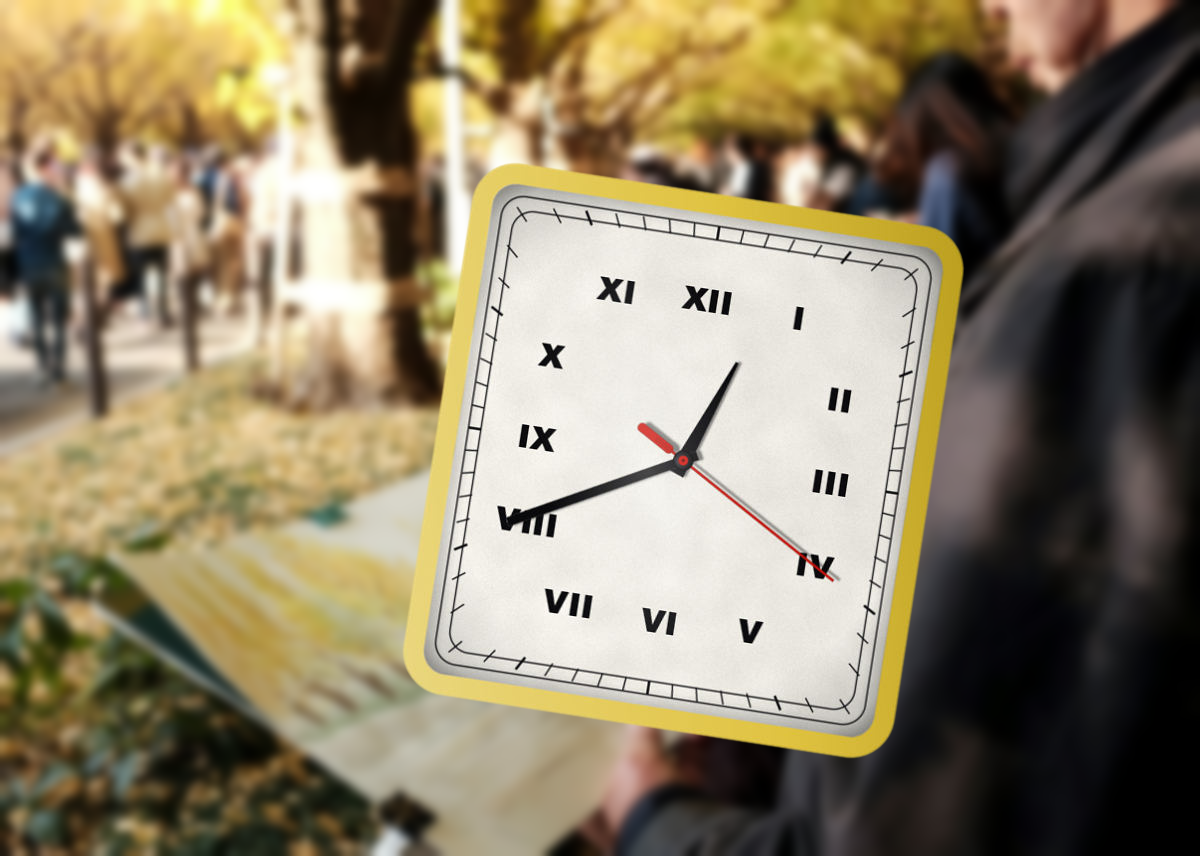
12:40:20
